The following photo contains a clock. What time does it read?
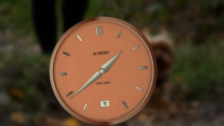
1:39
